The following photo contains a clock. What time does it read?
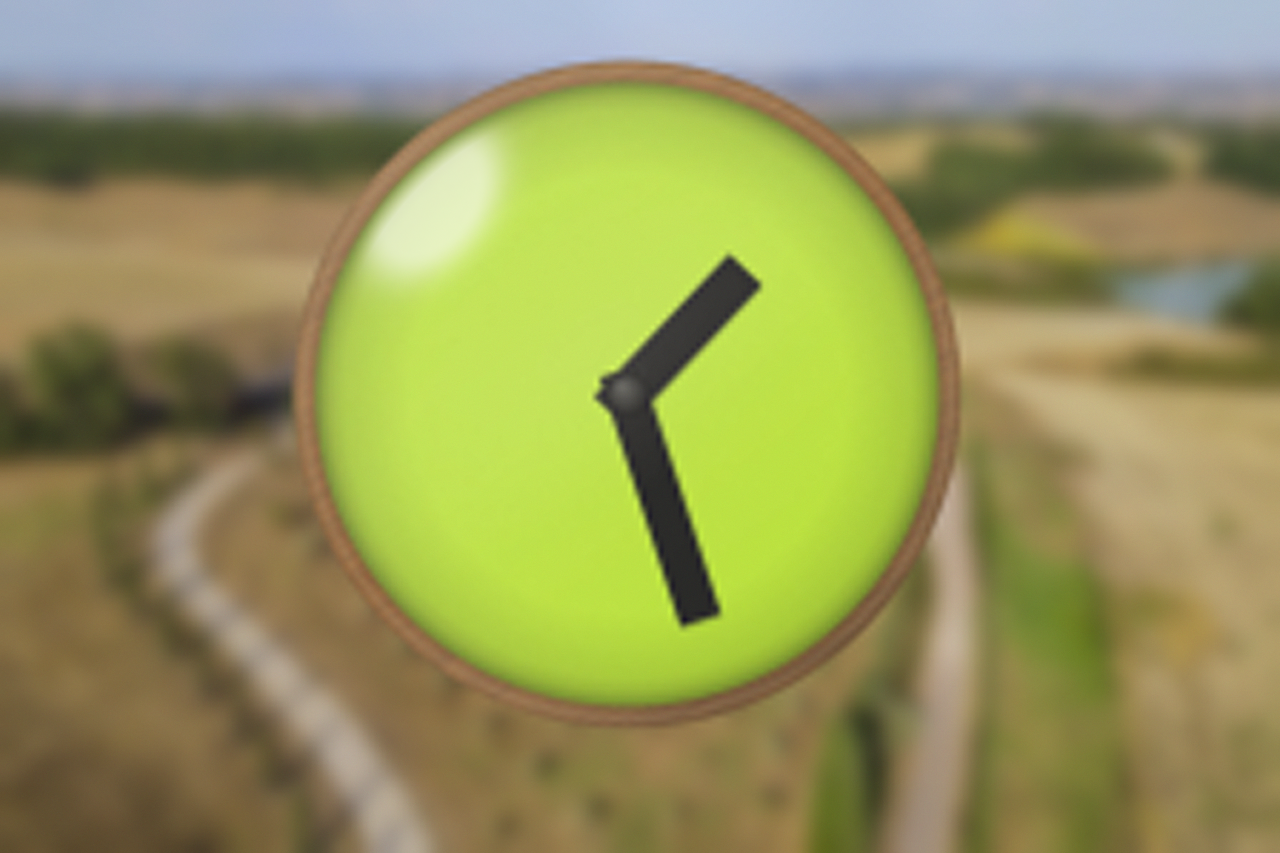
1:27
